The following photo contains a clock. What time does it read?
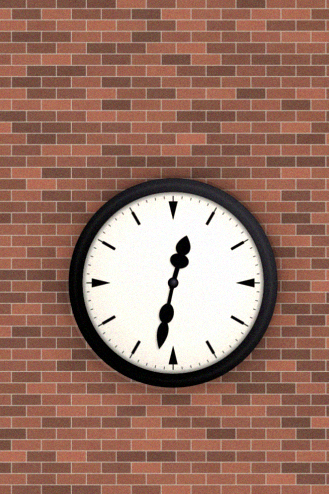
12:32
